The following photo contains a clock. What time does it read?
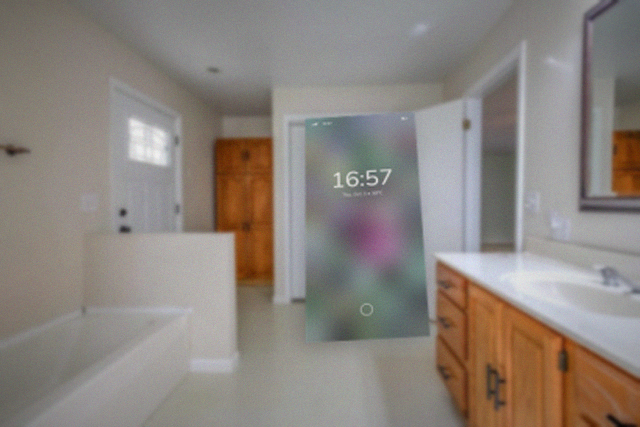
16:57
